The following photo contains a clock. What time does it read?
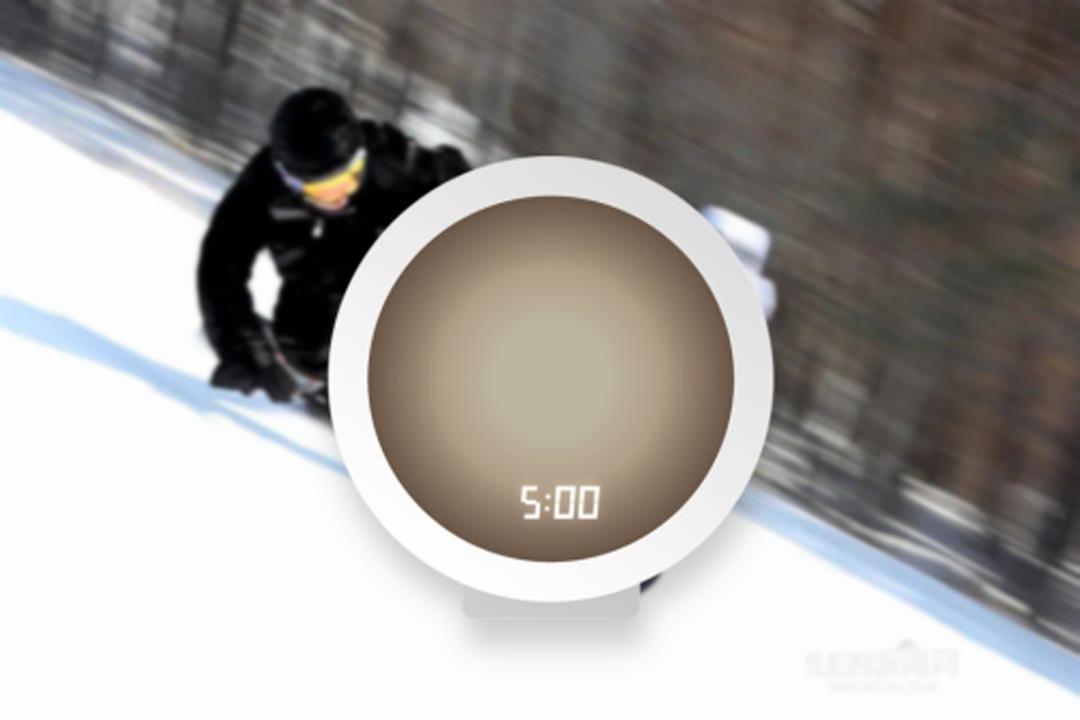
5:00
